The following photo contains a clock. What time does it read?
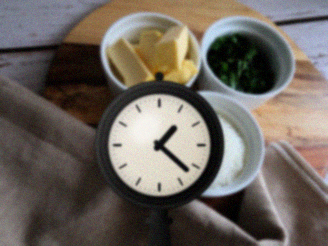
1:22
